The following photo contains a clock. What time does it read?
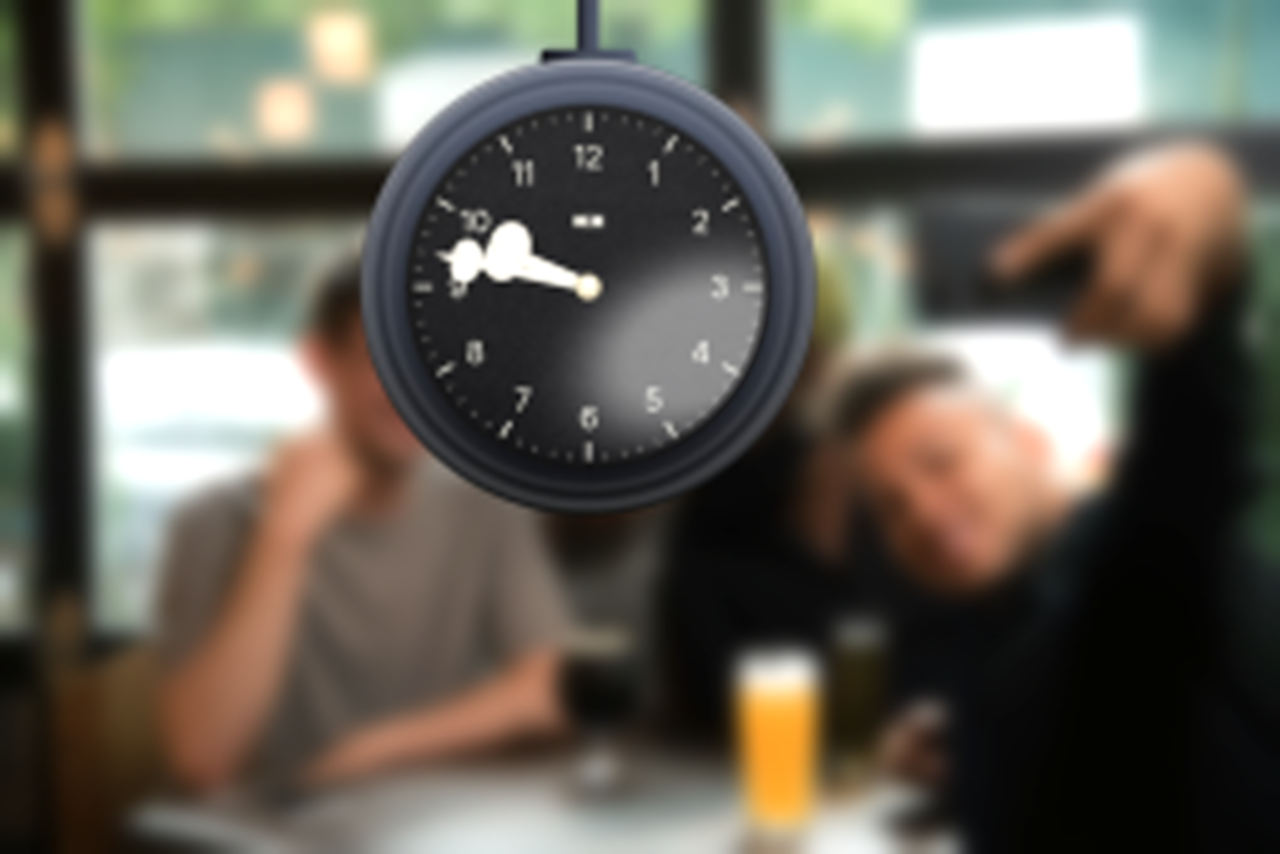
9:47
